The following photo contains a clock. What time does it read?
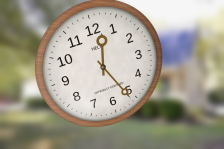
12:26
